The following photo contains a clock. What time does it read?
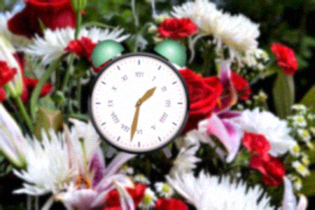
1:32
